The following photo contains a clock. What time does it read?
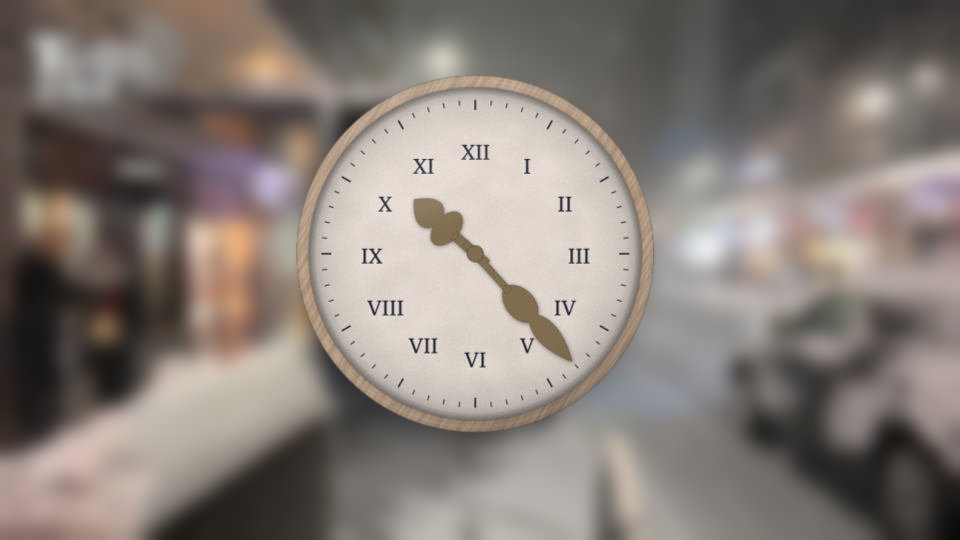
10:23
